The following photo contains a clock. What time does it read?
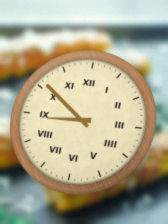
8:51
